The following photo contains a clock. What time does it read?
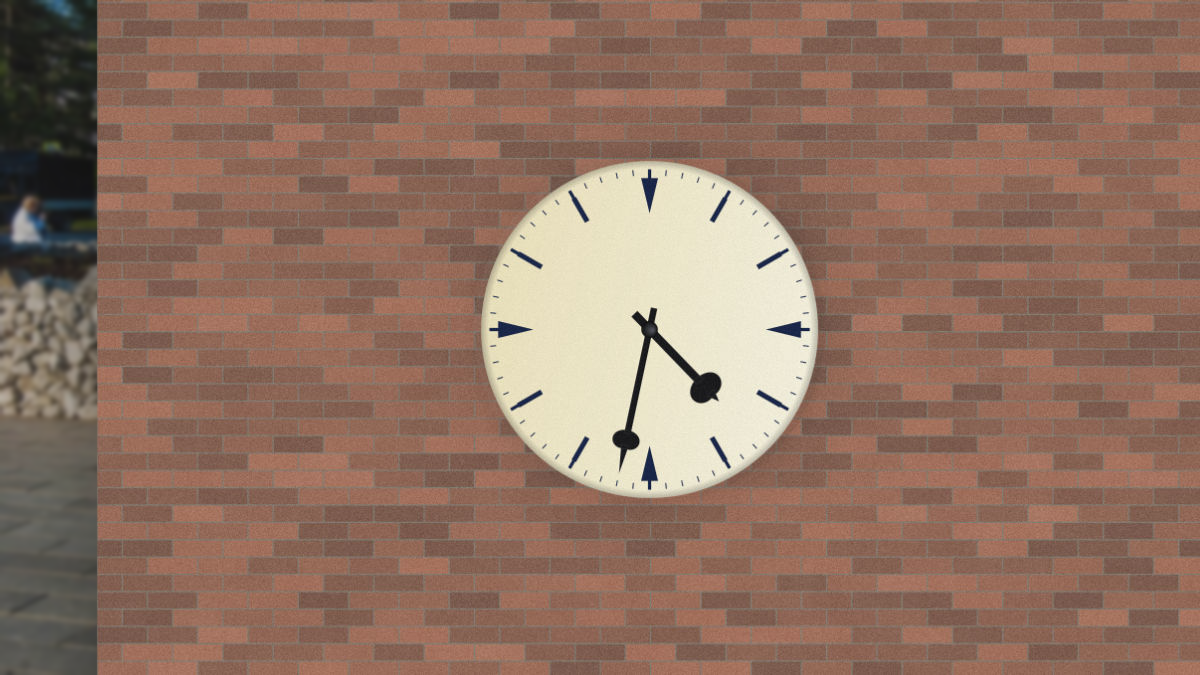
4:32
